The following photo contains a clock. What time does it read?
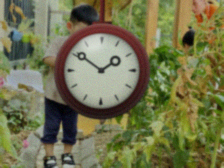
1:51
